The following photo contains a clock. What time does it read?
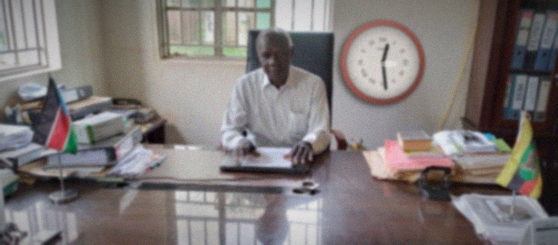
12:29
